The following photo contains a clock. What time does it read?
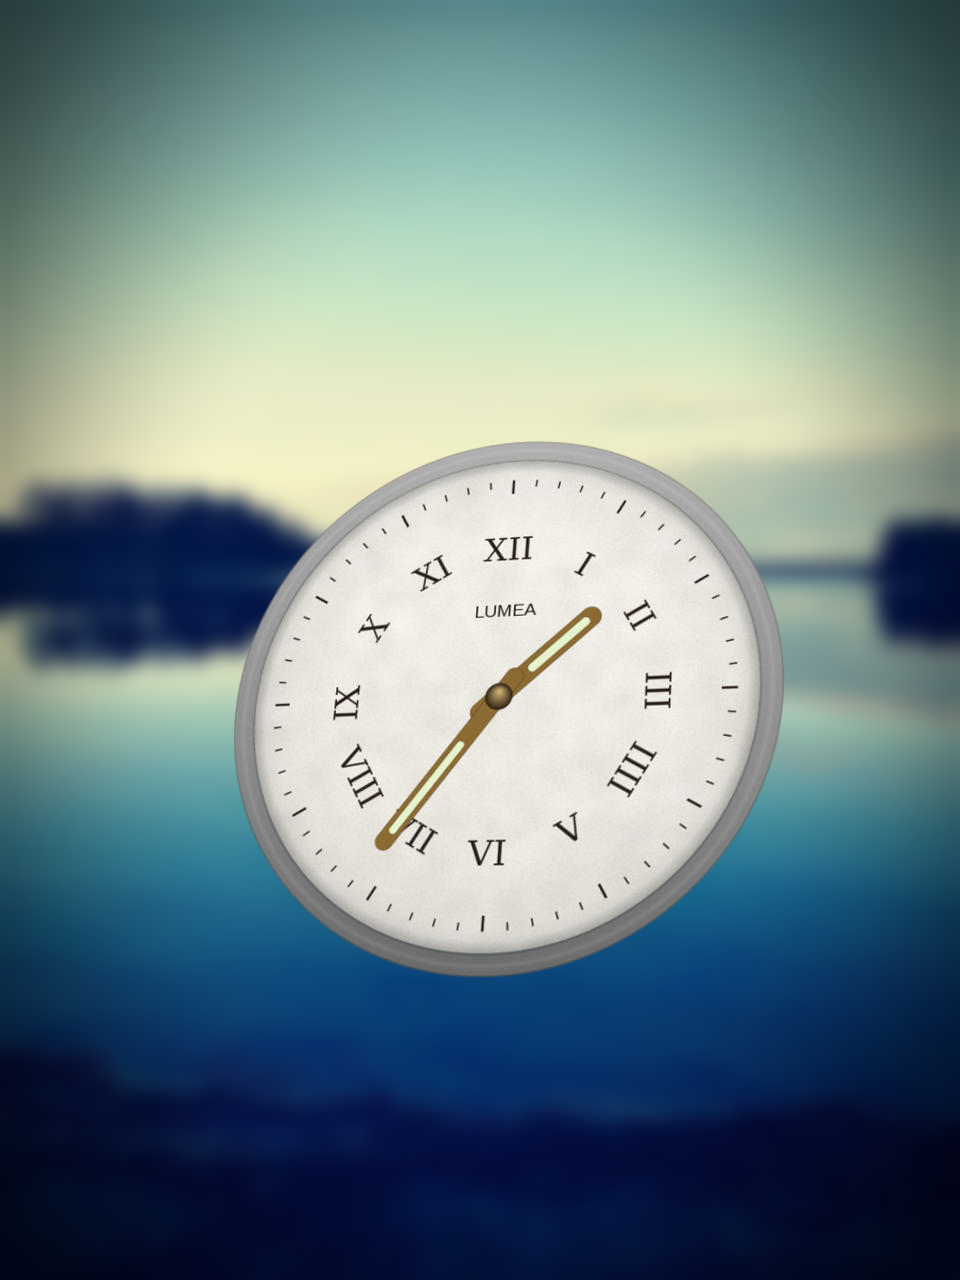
1:36
